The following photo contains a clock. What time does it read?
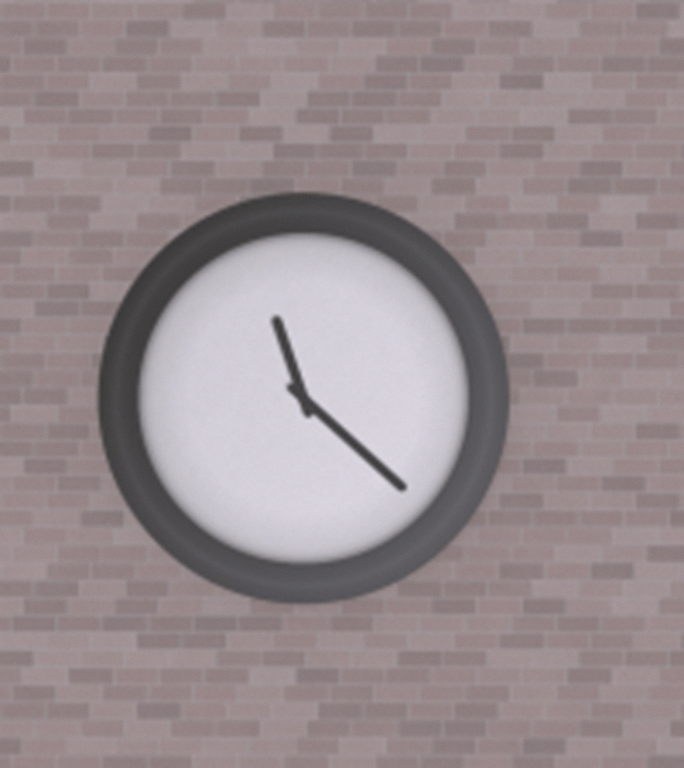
11:22
